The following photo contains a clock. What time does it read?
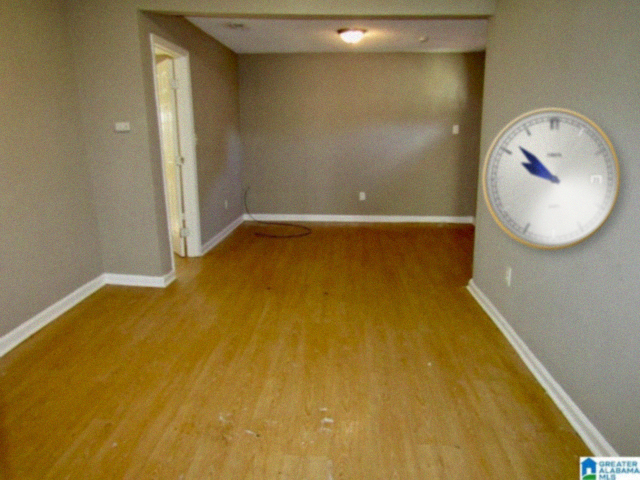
9:52
